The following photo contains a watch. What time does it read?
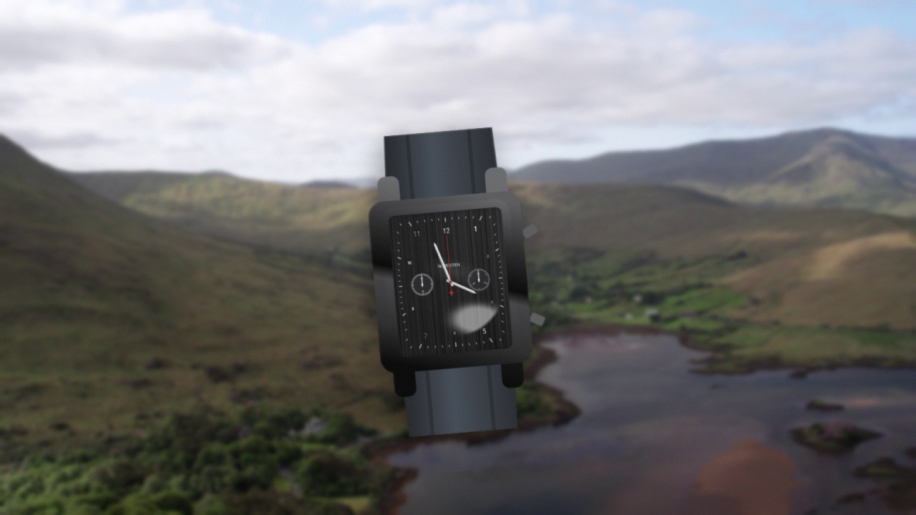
3:57
